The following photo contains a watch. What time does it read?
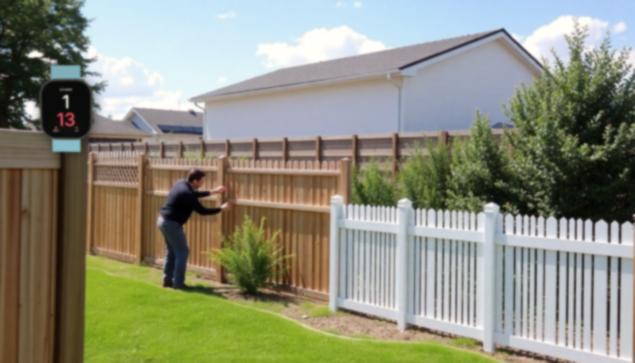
1:13
